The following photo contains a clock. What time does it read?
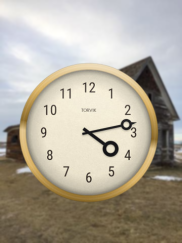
4:13
